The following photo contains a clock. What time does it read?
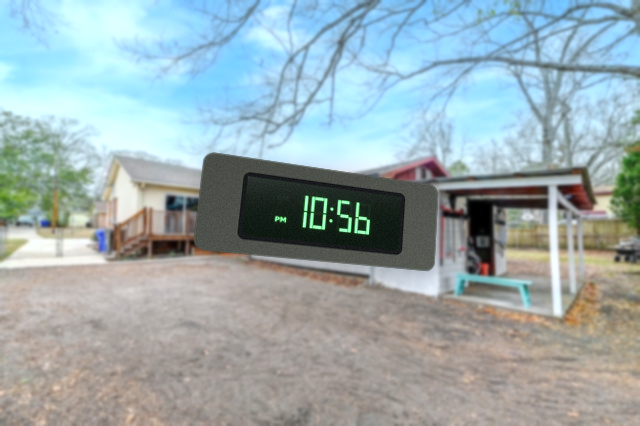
10:56
